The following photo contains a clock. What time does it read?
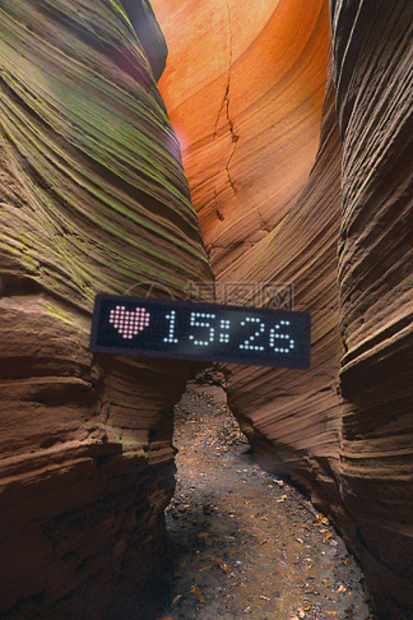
15:26
